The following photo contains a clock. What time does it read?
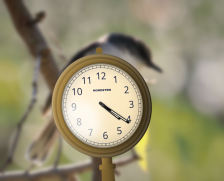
4:21
